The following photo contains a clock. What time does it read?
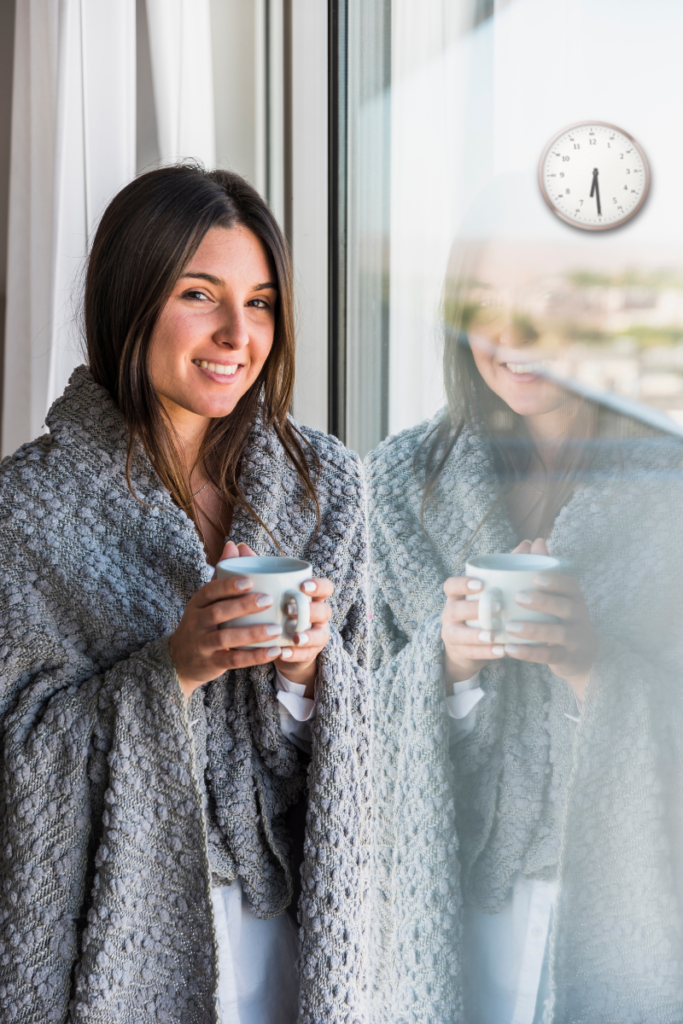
6:30
